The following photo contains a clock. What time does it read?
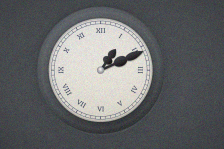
1:11
